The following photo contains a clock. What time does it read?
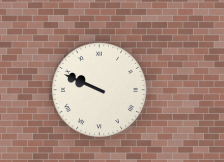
9:49
